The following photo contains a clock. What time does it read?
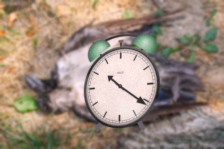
10:21
